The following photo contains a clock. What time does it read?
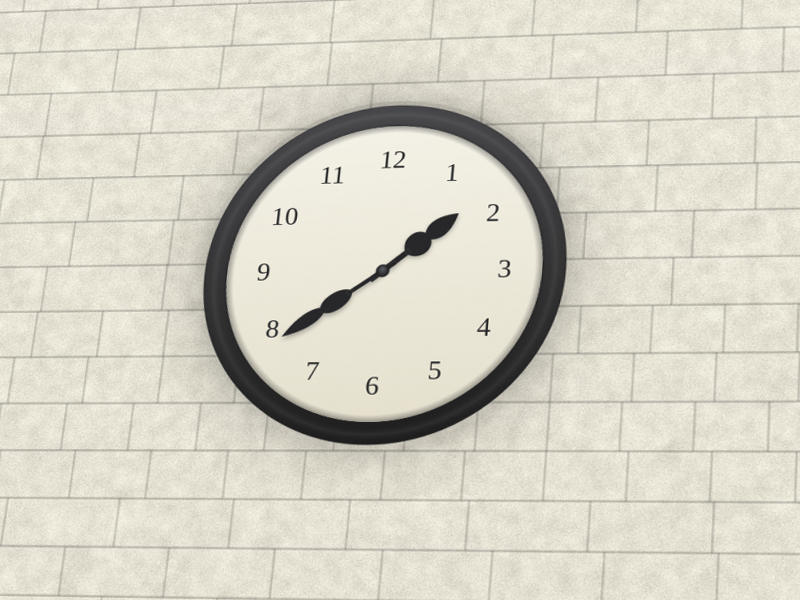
1:39
